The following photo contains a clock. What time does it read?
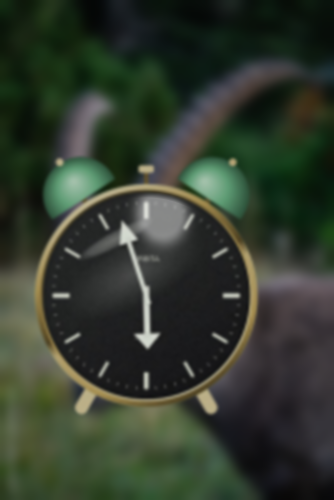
5:57
